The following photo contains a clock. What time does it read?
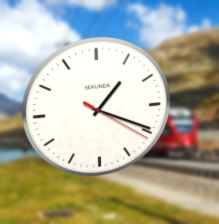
1:19:21
